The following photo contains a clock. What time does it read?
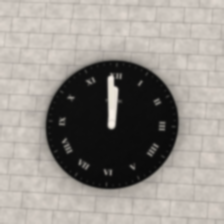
11:59
